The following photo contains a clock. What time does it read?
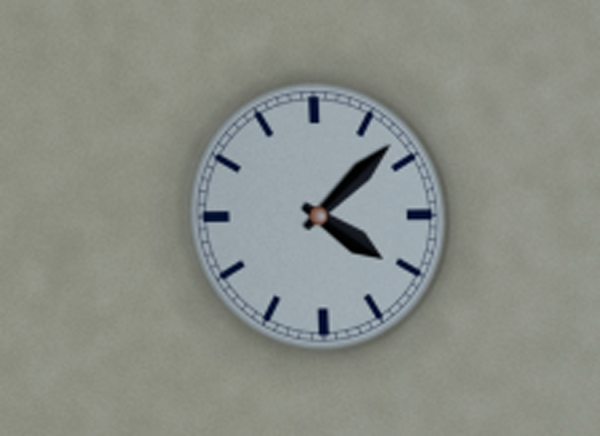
4:08
